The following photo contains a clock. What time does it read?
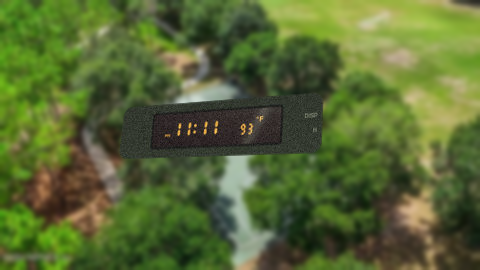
11:11
